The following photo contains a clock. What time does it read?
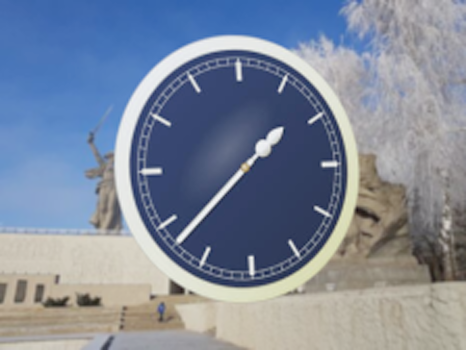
1:38
